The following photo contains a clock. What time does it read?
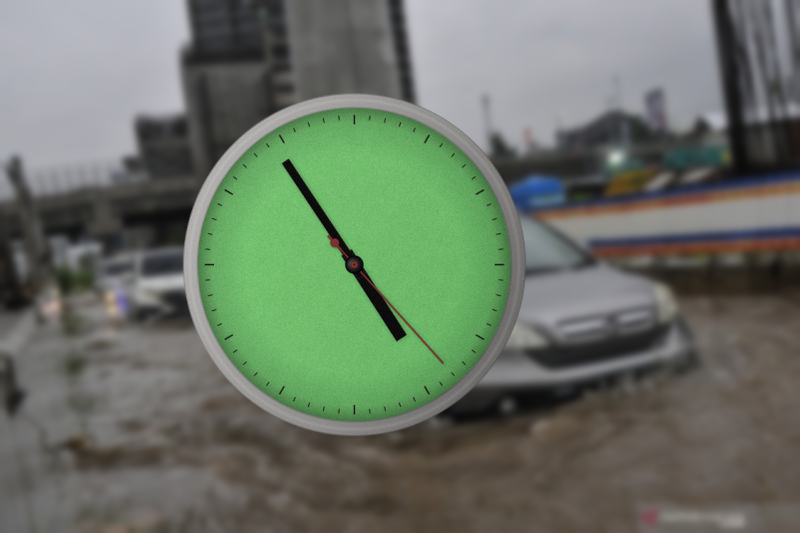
4:54:23
